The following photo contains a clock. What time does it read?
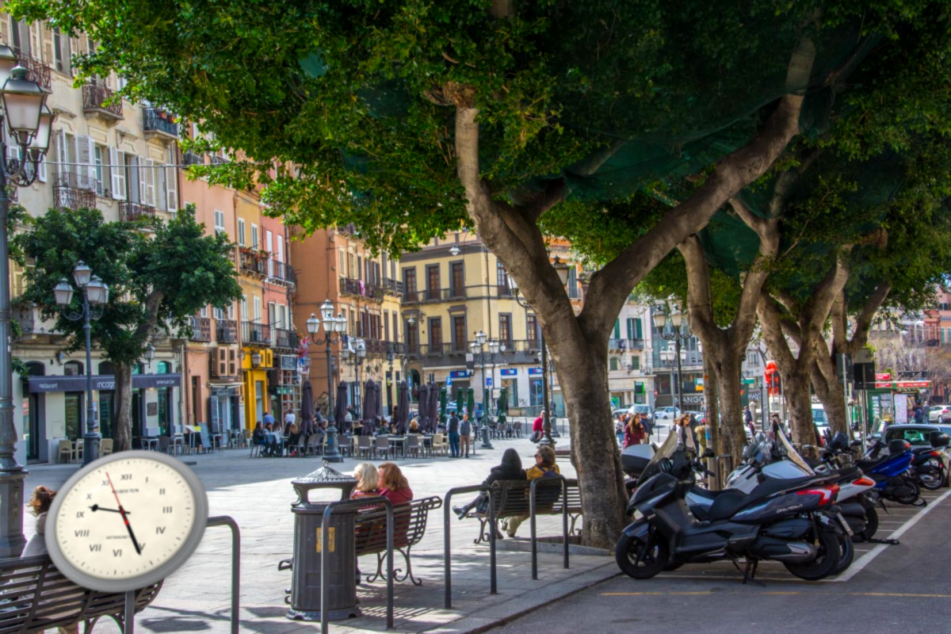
9:25:56
